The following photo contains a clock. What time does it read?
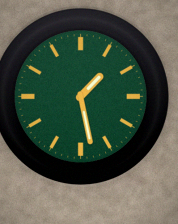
1:28
